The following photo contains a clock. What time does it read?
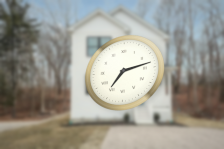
7:13
